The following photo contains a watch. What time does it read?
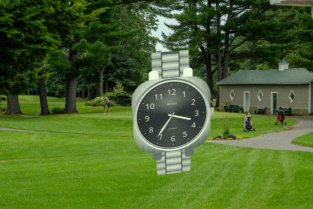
3:36
